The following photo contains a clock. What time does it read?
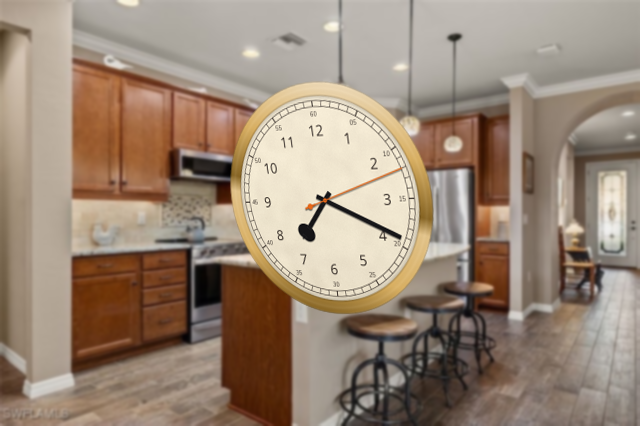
7:19:12
